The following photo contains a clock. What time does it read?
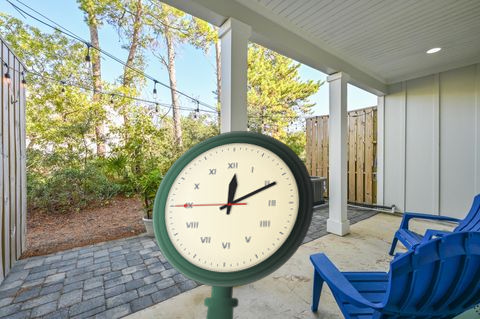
12:10:45
